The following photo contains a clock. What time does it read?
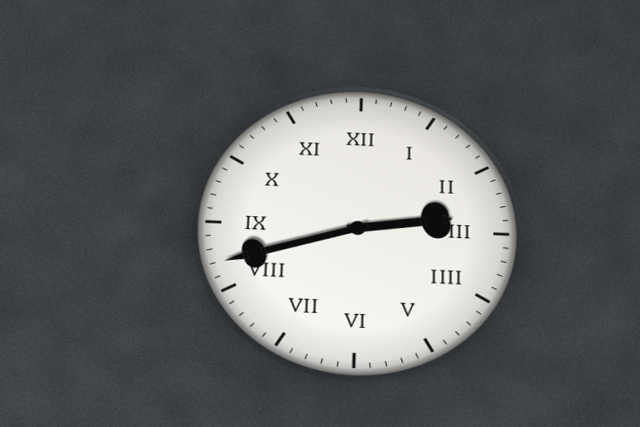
2:42
